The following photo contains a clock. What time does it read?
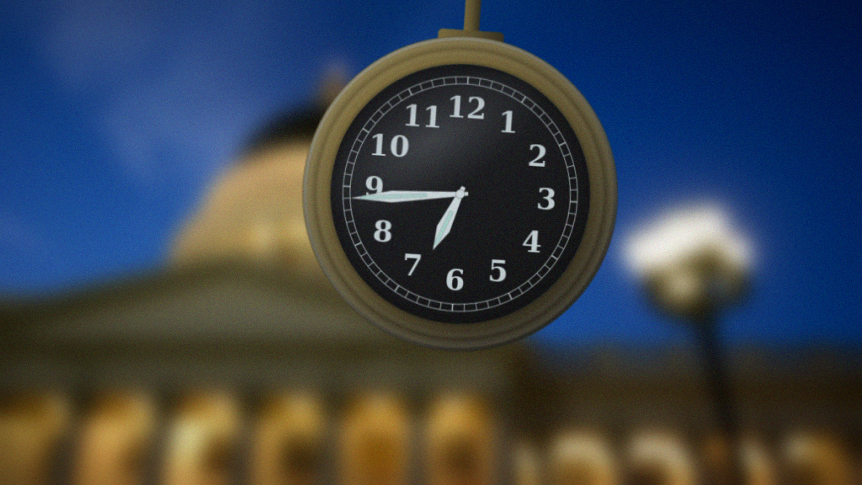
6:44
